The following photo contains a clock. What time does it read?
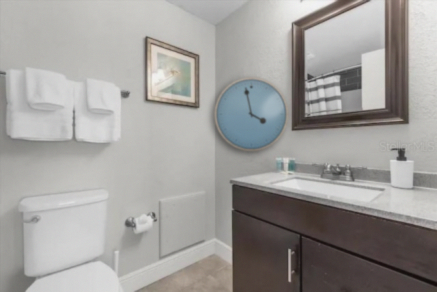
3:58
